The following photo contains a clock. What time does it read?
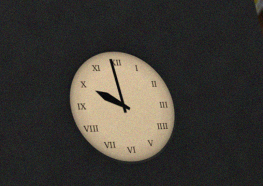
9:59
